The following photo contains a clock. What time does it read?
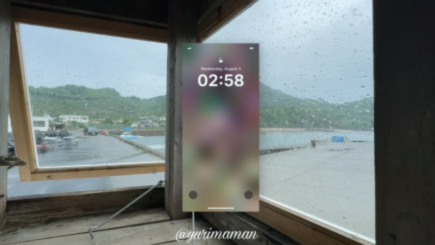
2:58
